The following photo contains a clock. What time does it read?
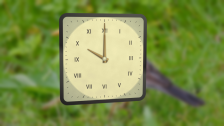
10:00
